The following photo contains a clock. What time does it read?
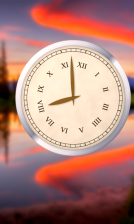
7:57
